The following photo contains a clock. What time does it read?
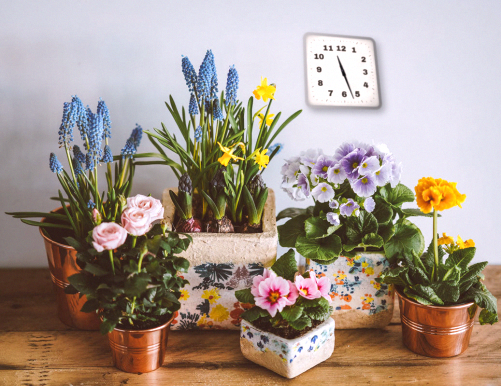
11:27
